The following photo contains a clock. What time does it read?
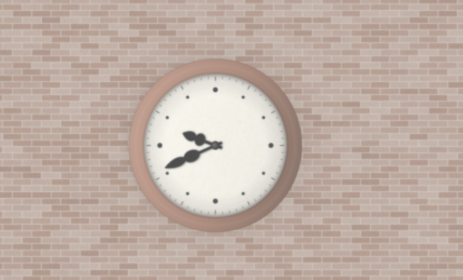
9:41
